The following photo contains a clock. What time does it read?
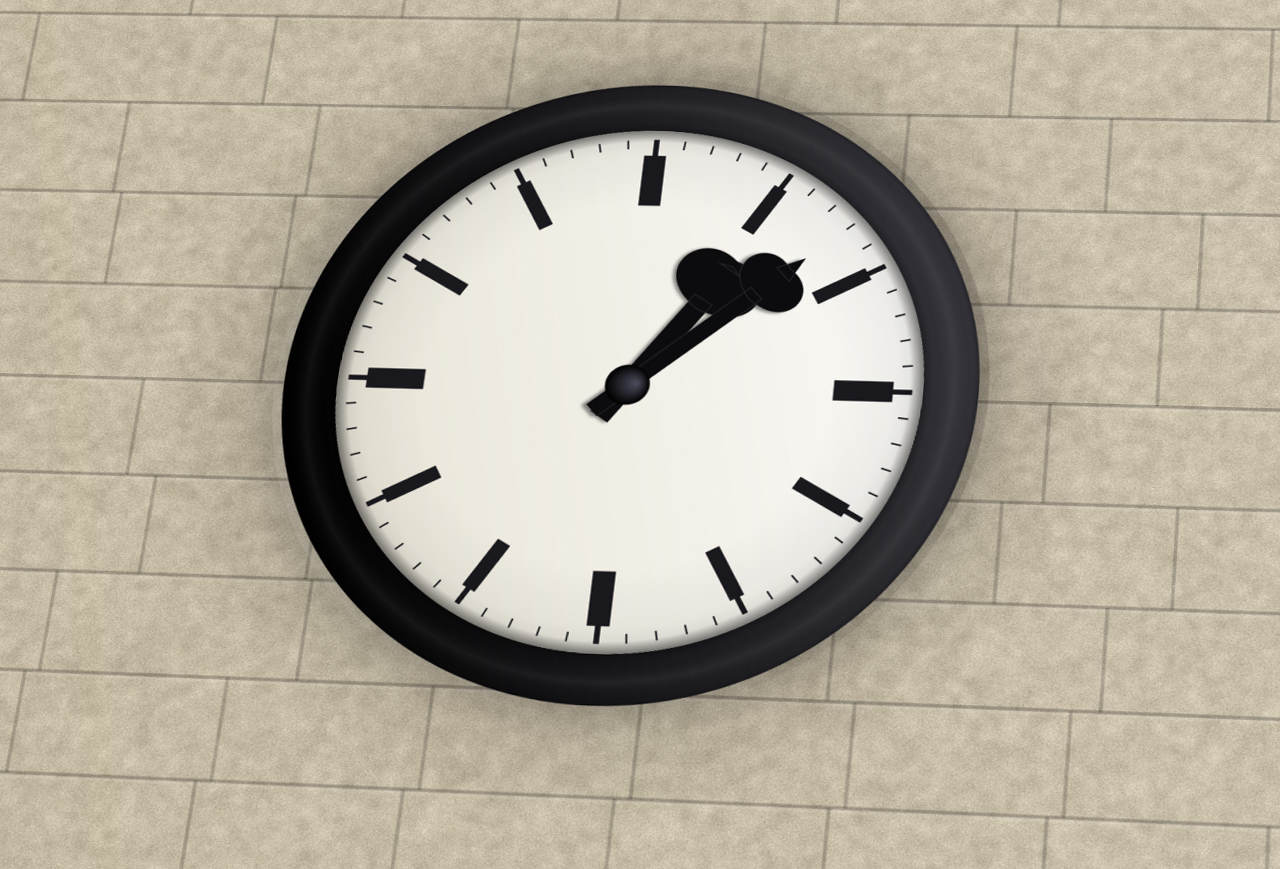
1:08
